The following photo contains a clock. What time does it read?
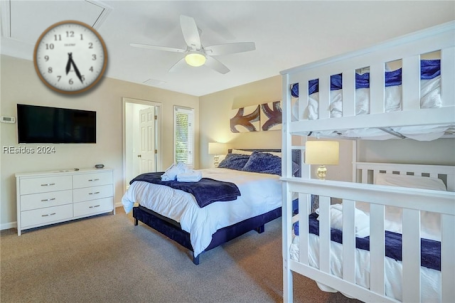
6:26
